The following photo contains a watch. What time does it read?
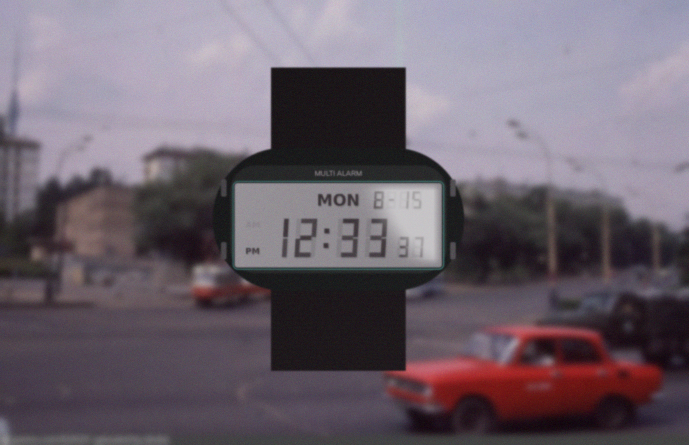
12:33:37
